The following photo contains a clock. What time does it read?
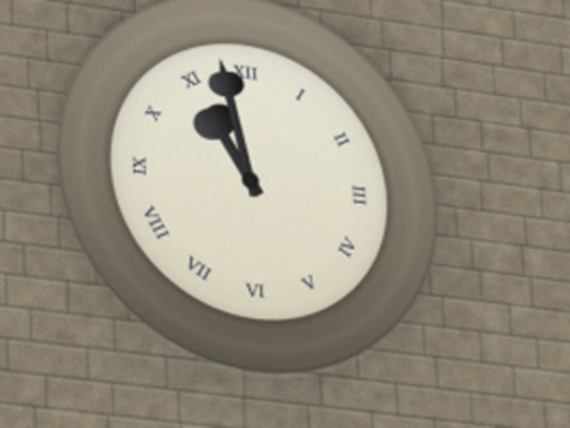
10:58
